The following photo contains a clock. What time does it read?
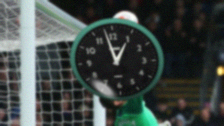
12:58
